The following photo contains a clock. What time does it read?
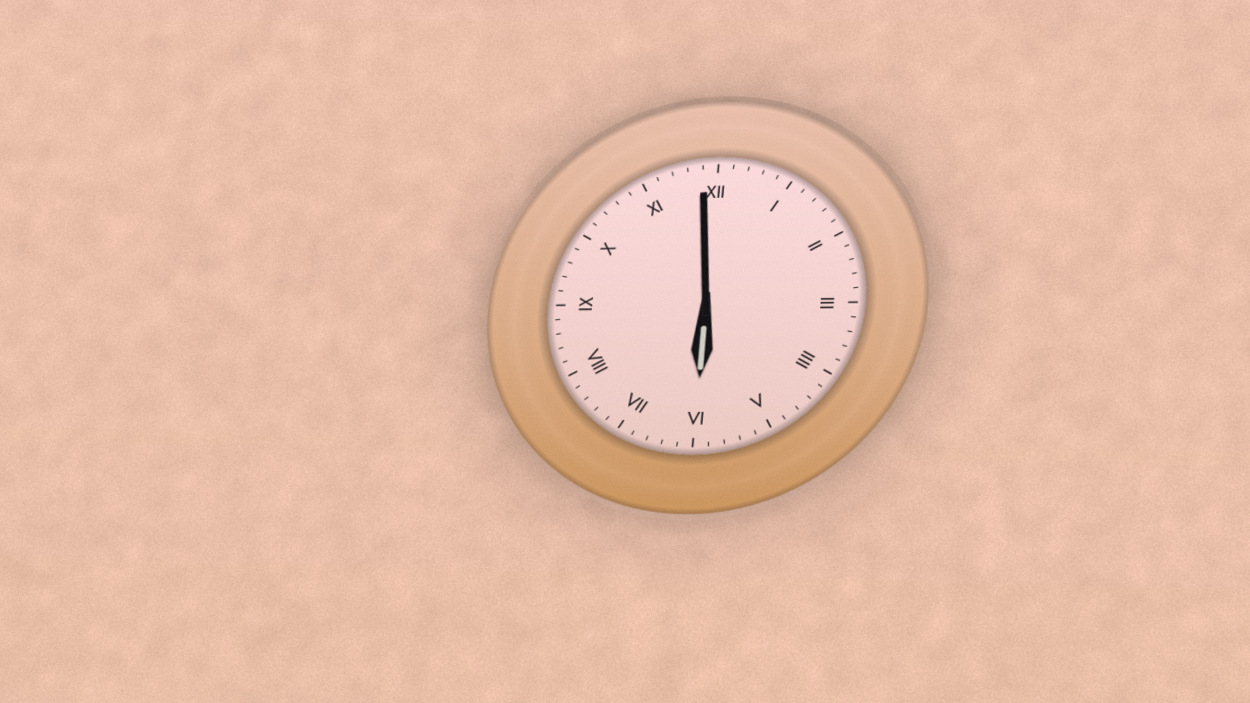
5:59
